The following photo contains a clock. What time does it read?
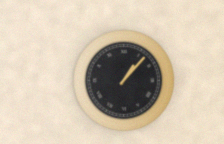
1:07
